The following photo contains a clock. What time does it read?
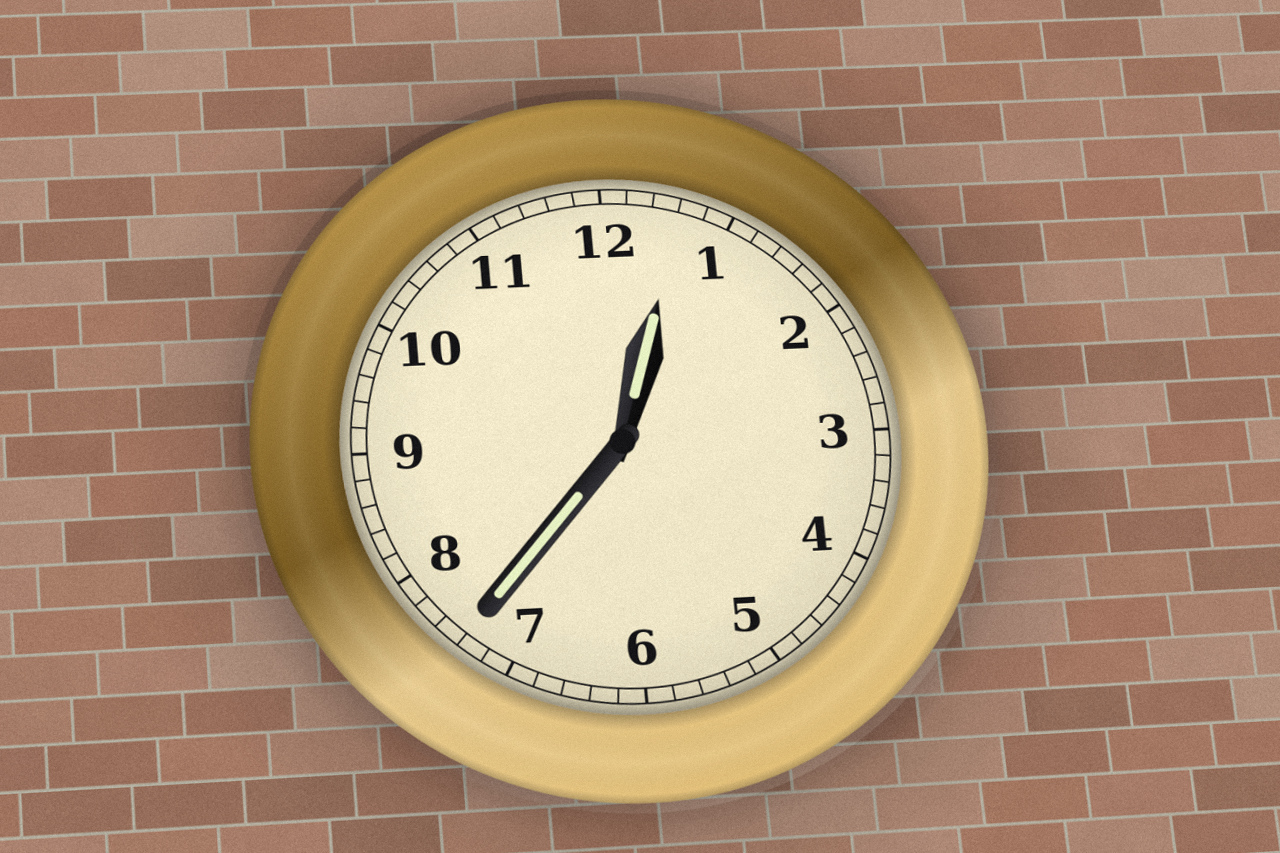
12:37
